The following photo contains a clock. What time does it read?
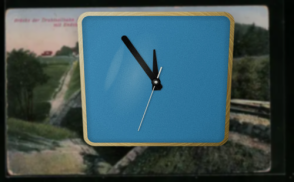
11:54:33
